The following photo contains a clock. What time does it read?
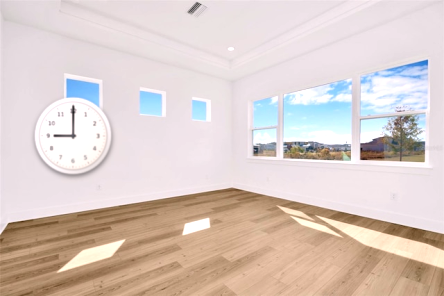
9:00
